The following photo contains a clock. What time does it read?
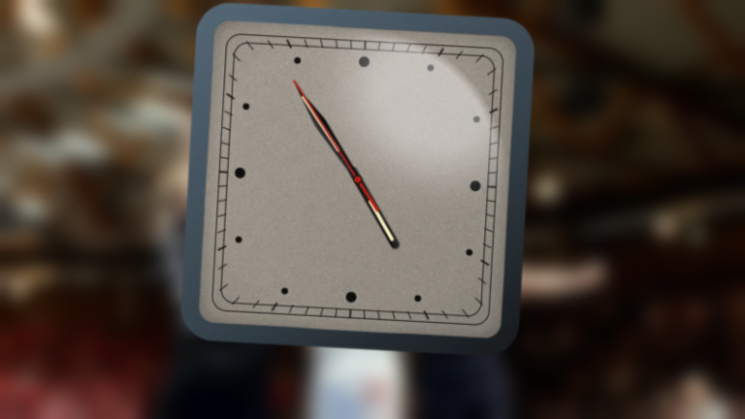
4:53:54
